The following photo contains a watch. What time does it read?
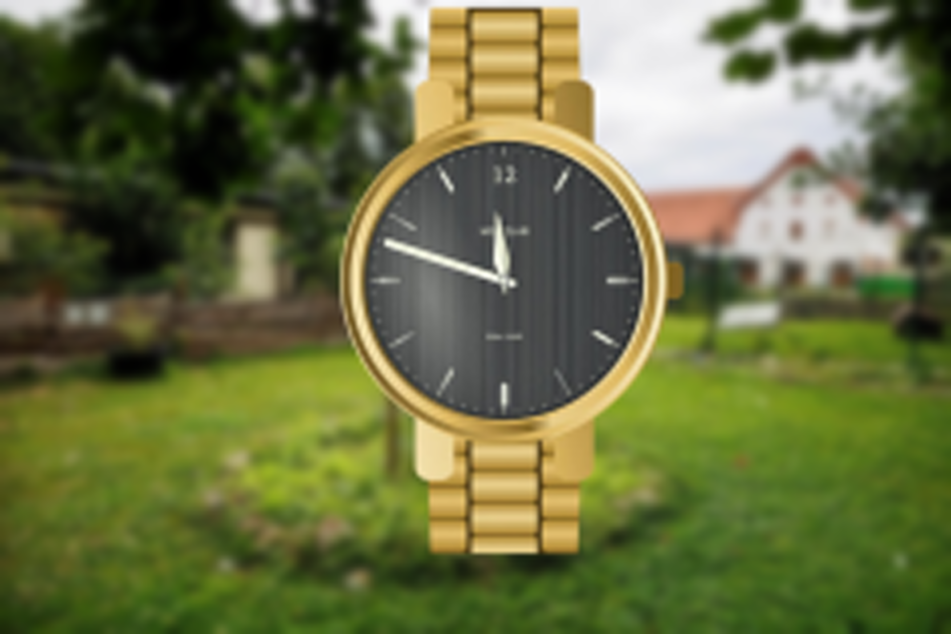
11:48
